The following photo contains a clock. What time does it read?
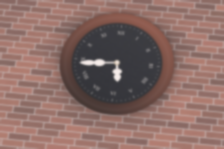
5:44
